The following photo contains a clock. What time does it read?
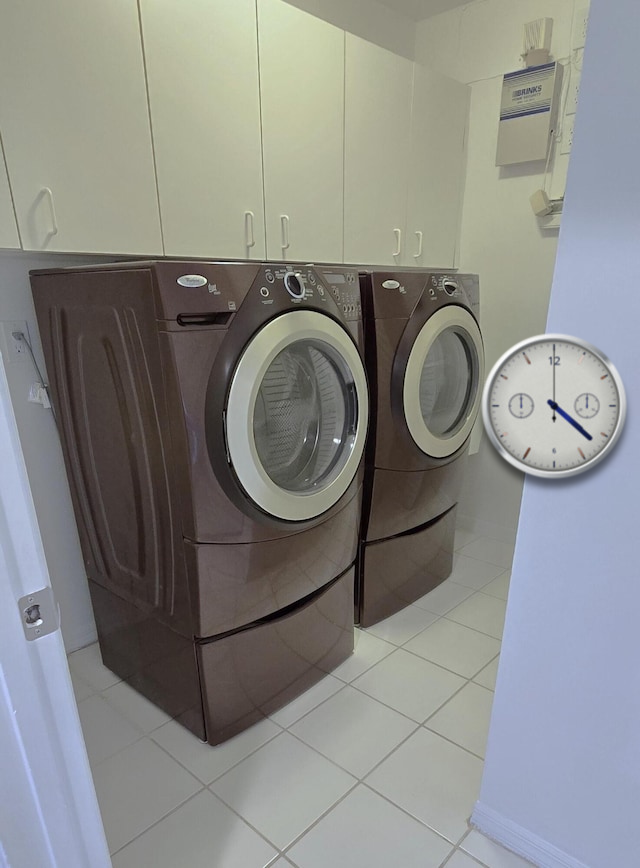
4:22
